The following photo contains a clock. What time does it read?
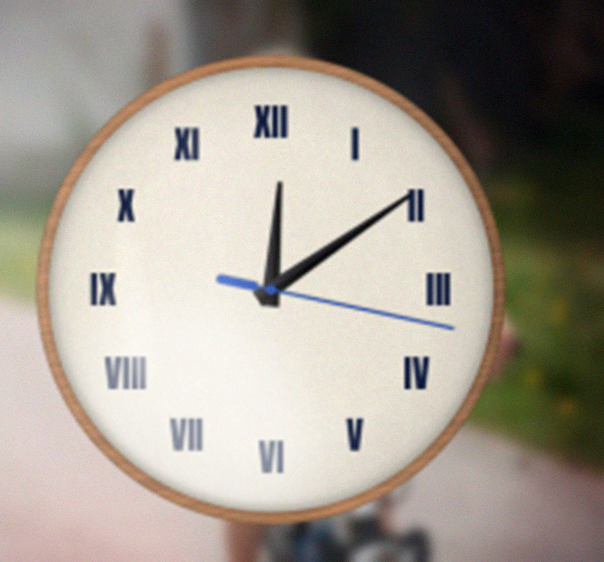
12:09:17
